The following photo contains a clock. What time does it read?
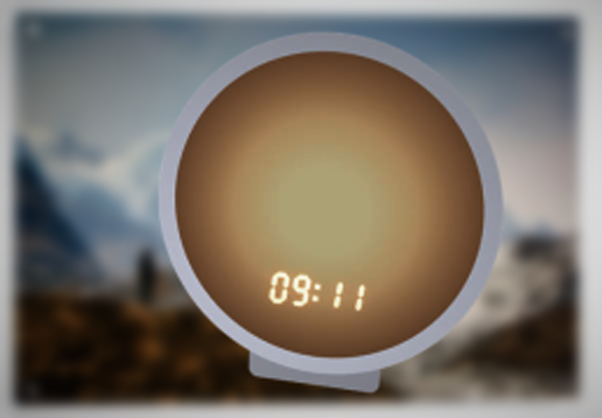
9:11
